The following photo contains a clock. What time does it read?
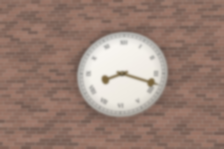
8:18
